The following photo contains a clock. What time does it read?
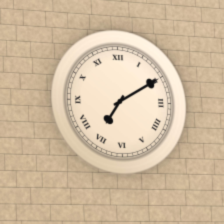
7:10
